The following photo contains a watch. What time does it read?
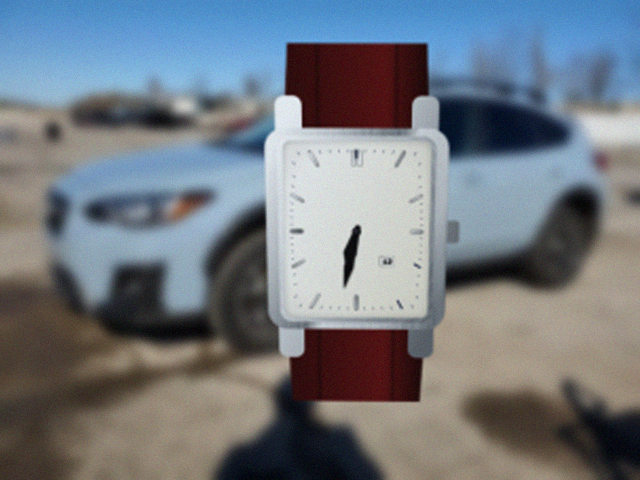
6:32
